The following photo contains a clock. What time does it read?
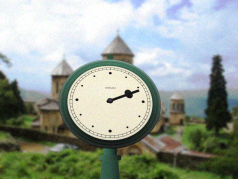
2:11
